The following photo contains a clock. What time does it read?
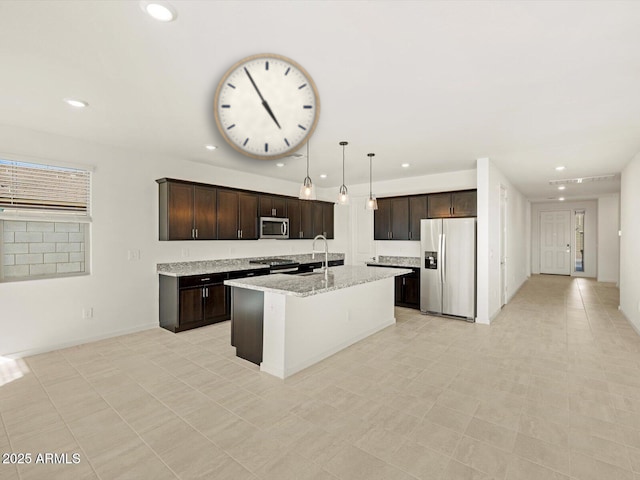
4:55
